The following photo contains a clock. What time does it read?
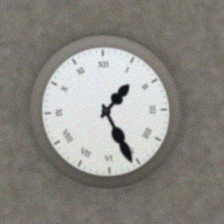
1:26
